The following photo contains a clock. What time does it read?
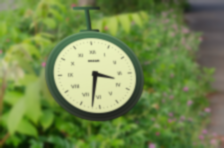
3:32
